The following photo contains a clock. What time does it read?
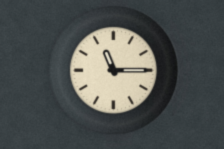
11:15
